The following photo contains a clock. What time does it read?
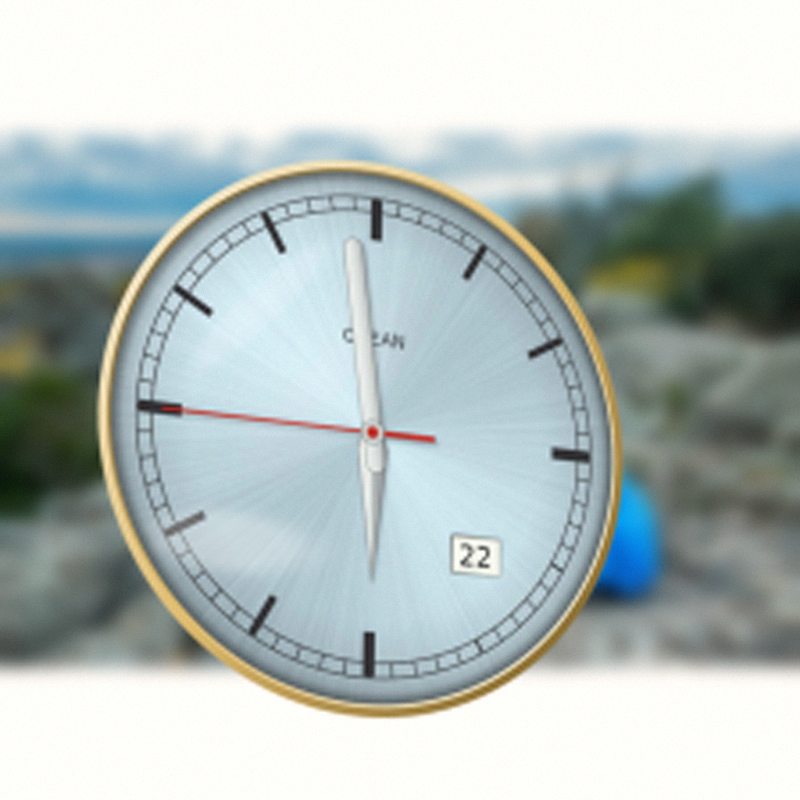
5:58:45
